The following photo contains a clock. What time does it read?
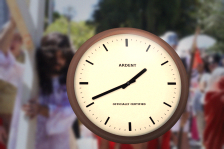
1:41
